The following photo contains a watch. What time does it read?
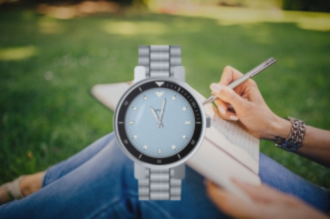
11:02
